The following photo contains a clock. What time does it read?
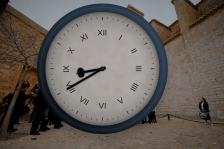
8:40
